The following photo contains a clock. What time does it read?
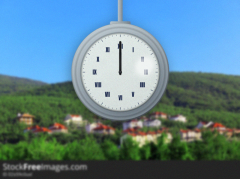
12:00
